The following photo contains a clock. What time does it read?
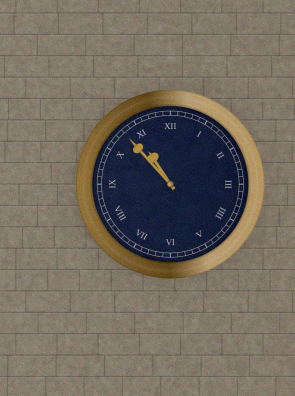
10:53
